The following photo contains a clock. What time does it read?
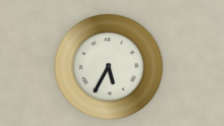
5:35
